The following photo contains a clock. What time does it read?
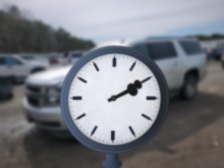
2:10
